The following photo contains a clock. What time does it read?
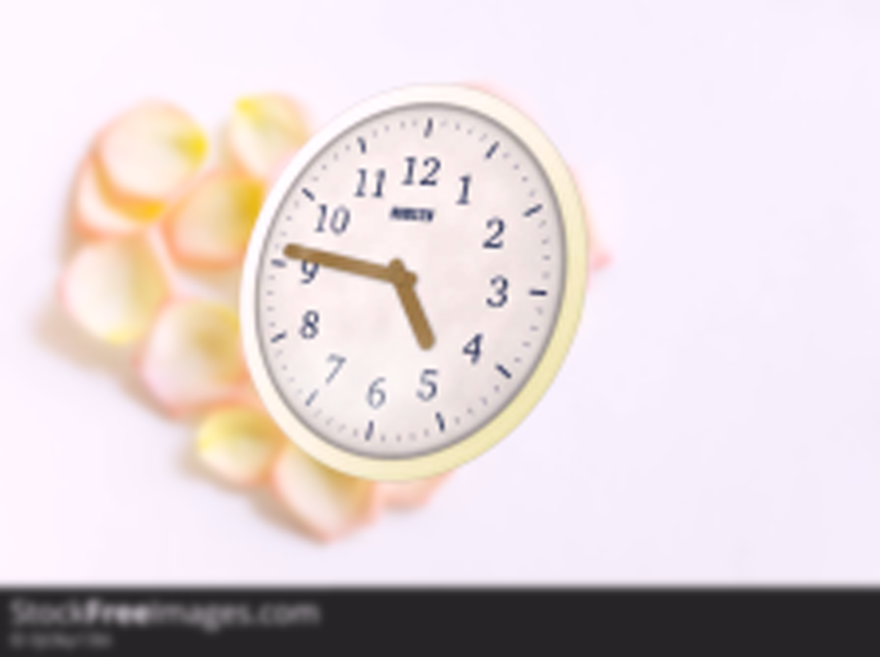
4:46
